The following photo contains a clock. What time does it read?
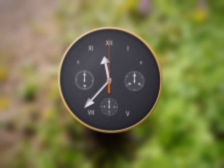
11:37
